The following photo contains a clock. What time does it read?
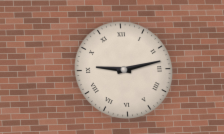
9:13
